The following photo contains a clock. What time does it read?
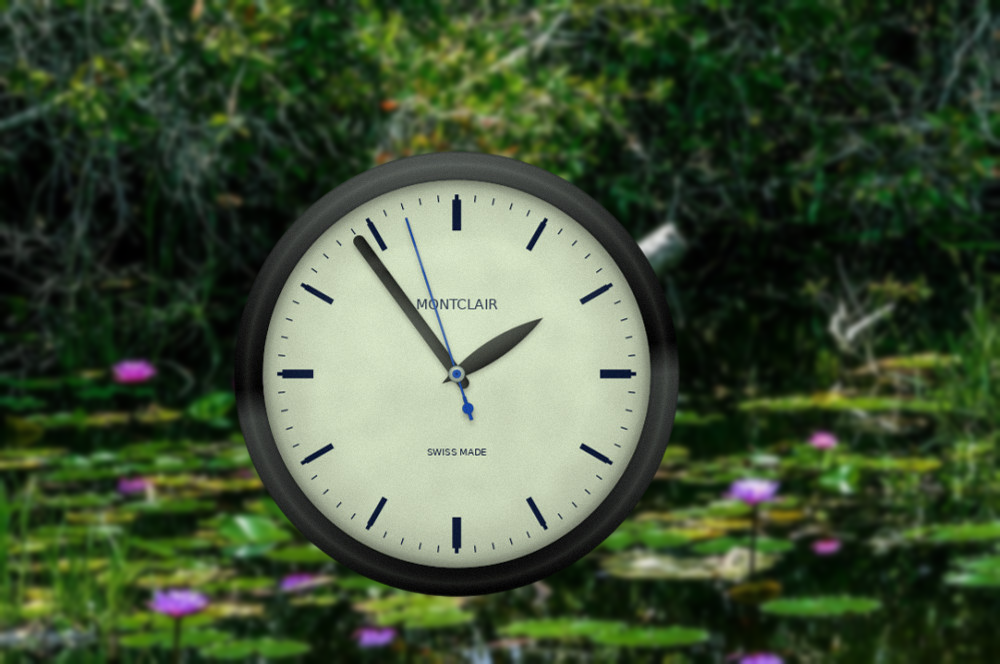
1:53:57
